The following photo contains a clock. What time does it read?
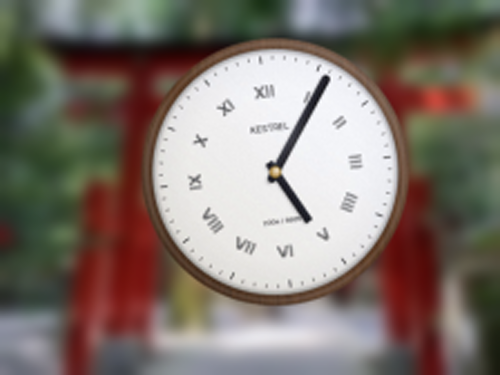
5:06
